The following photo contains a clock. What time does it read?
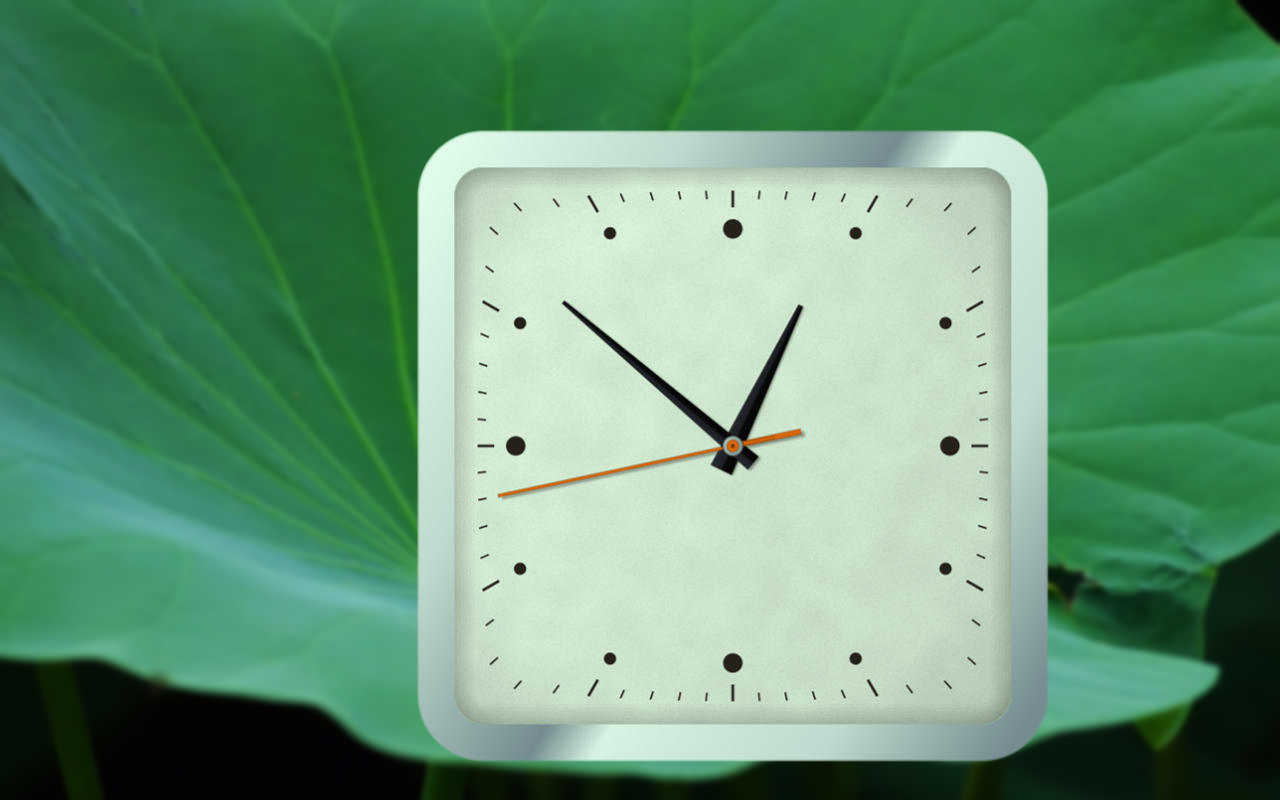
12:51:43
